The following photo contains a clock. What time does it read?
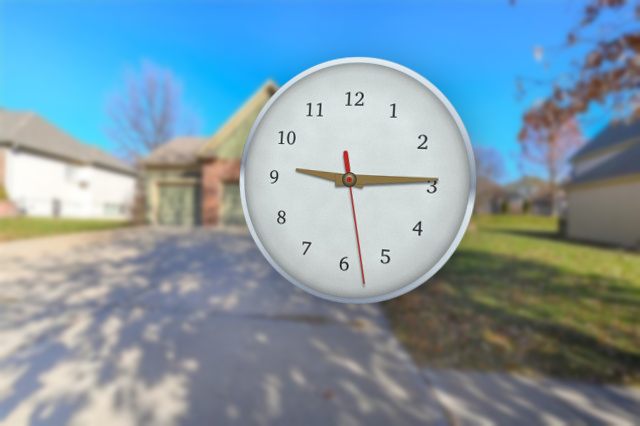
9:14:28
